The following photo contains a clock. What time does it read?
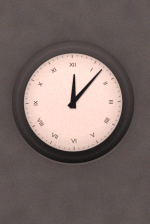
12:07
